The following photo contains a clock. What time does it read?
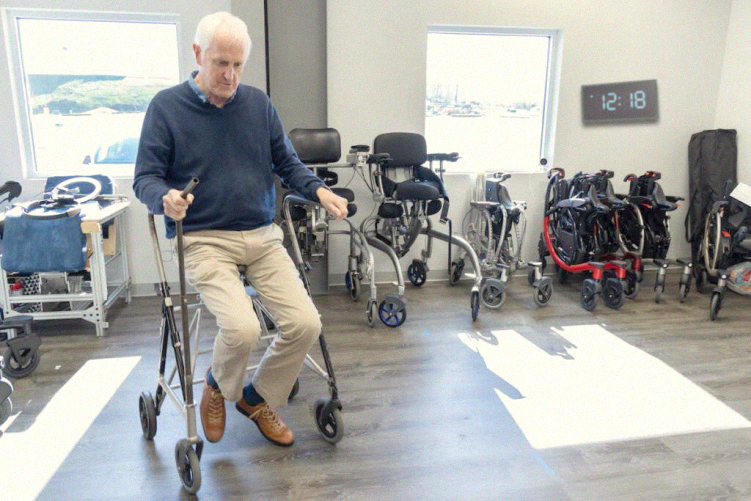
12:18
